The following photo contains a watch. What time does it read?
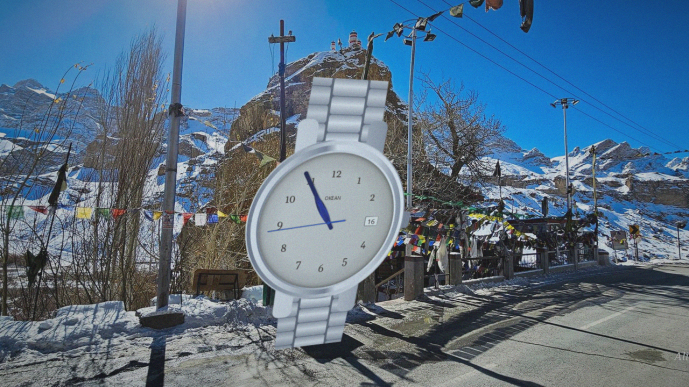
10:54:44
